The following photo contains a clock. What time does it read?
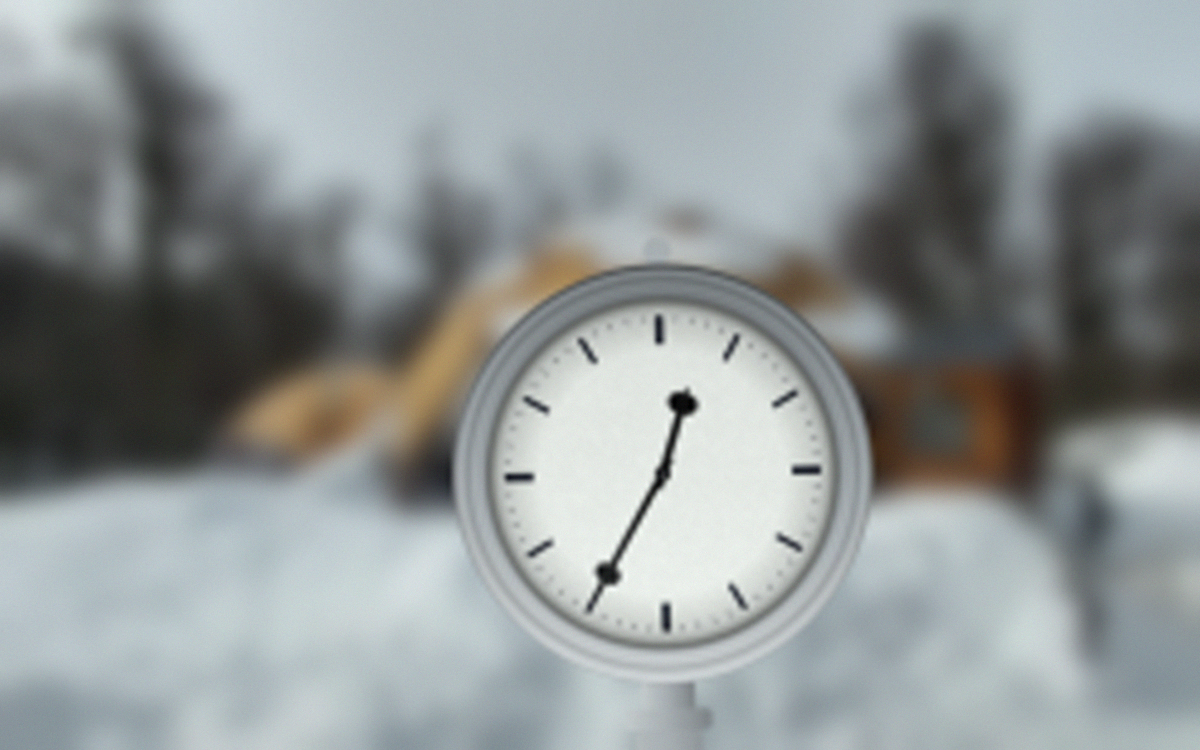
12:35
